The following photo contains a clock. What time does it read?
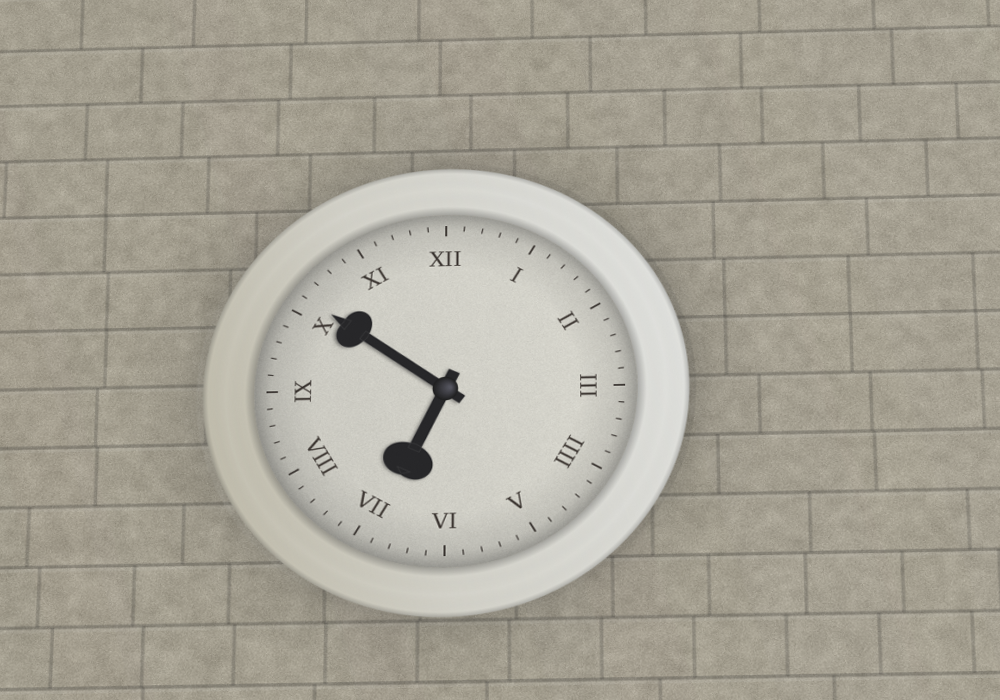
6:51
